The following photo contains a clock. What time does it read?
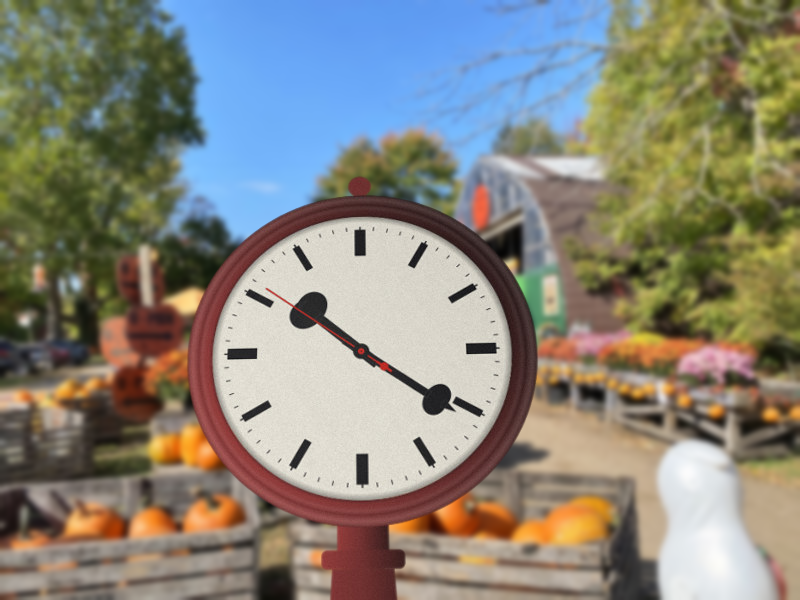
10:20:51
